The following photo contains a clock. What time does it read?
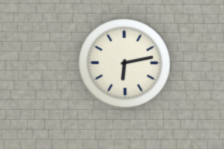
6:13
